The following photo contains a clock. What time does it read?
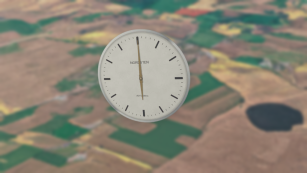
6:00
